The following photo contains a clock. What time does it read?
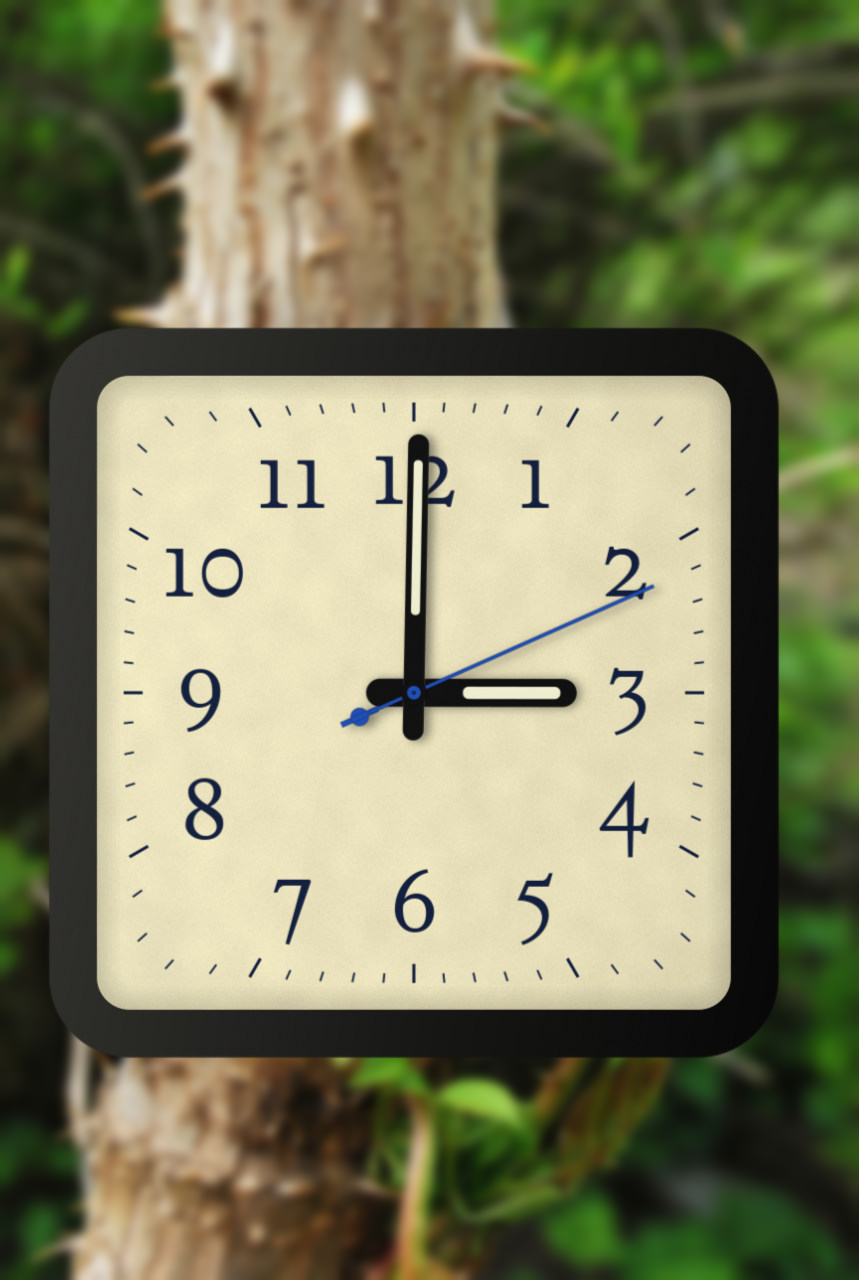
3:00:11
